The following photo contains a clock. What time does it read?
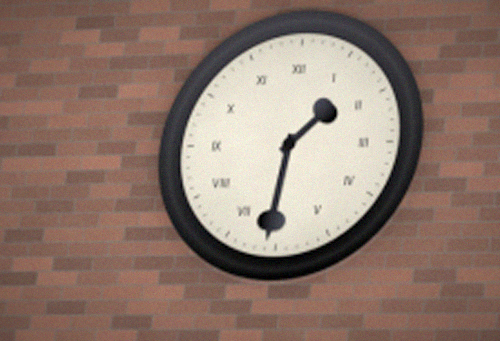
1:31
